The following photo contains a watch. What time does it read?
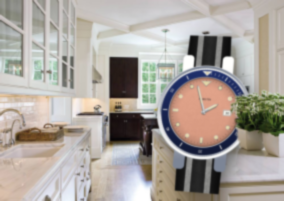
1:57
